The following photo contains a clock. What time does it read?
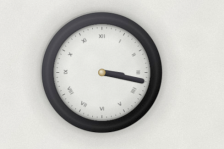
3:17
